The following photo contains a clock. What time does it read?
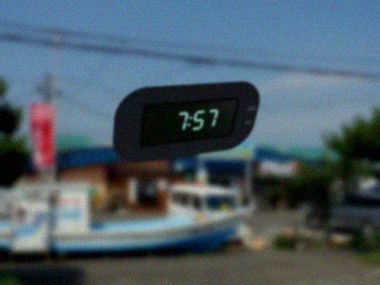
7:57
